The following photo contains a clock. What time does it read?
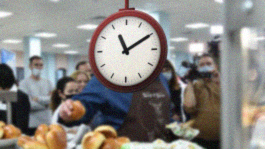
11:10
